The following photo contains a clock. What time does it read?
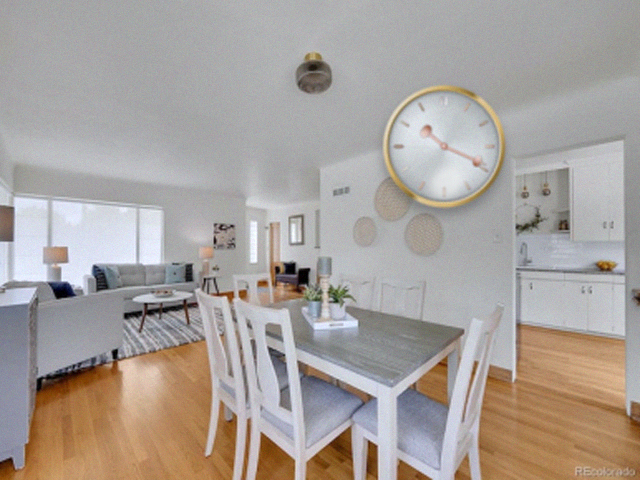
10:19
